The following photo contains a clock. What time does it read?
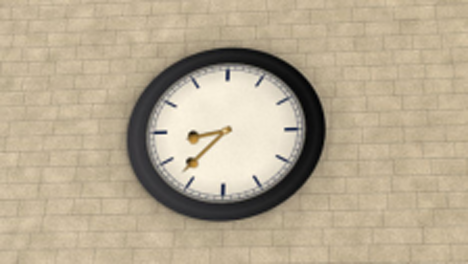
8:37
